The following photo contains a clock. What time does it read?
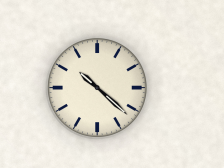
10:22
